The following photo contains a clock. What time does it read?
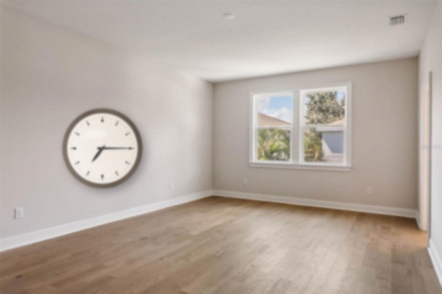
7:15
